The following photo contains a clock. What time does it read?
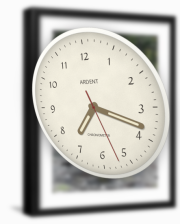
7:18:27
